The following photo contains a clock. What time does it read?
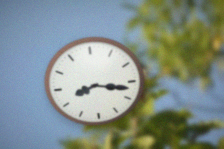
8:17
